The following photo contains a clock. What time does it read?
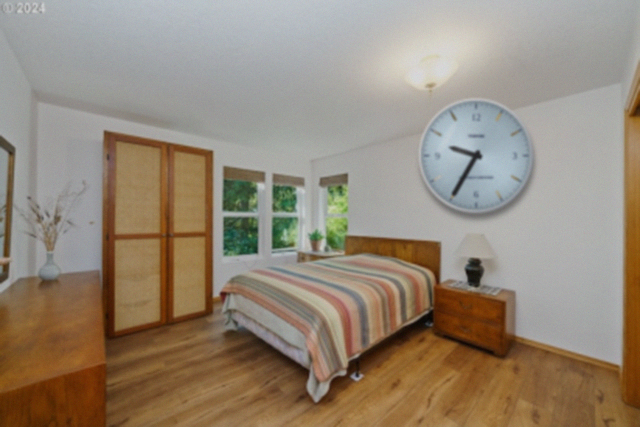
9:35
